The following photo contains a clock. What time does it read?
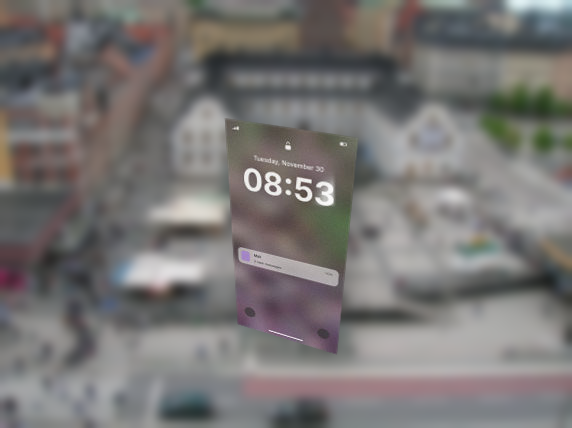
8:53
